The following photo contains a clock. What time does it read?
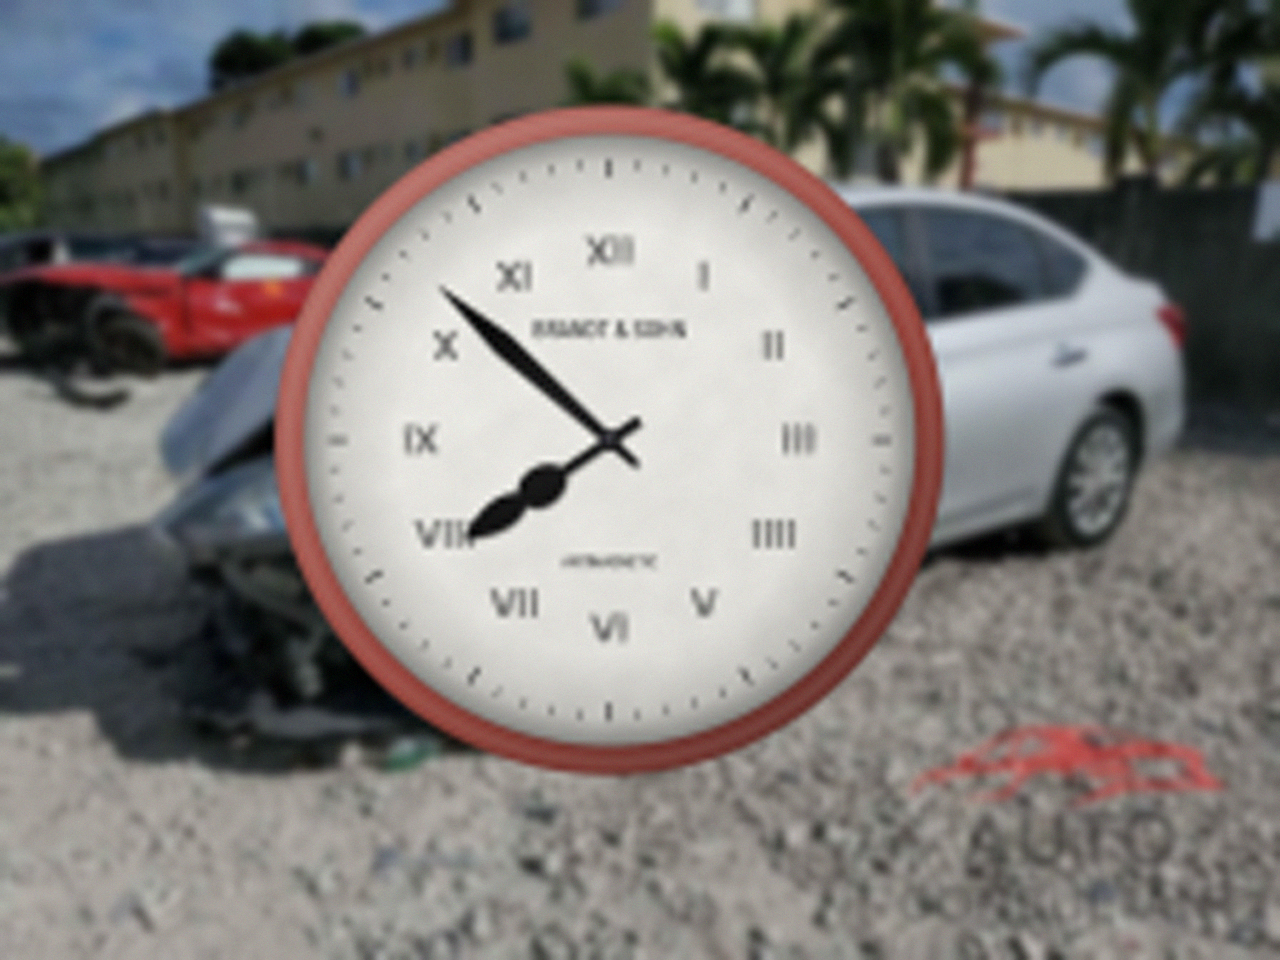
7:52
